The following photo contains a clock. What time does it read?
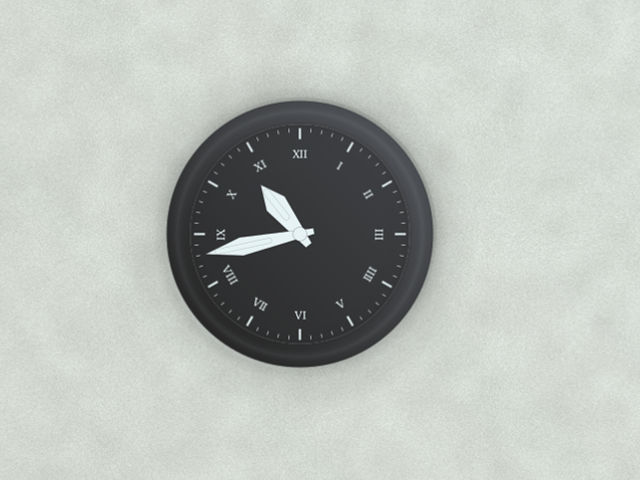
10:43
